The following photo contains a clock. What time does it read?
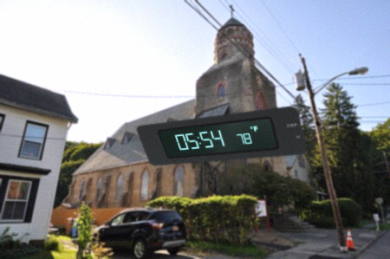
5:54
